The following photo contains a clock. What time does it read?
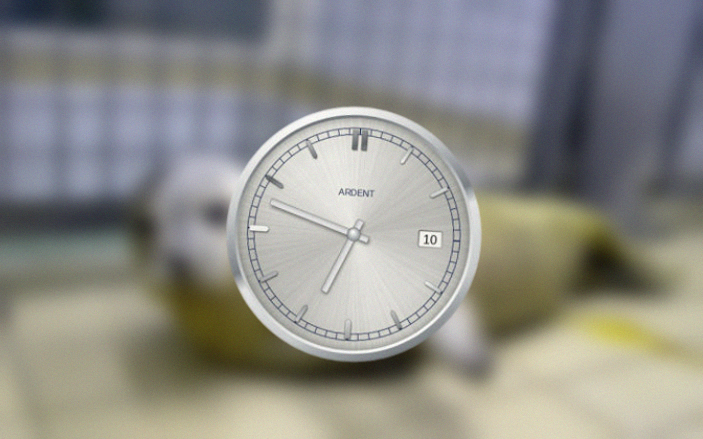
6:48
